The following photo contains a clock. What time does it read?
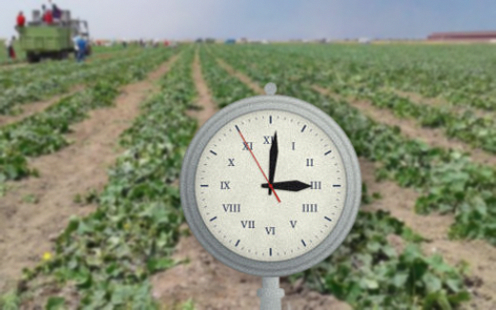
3:00:55
